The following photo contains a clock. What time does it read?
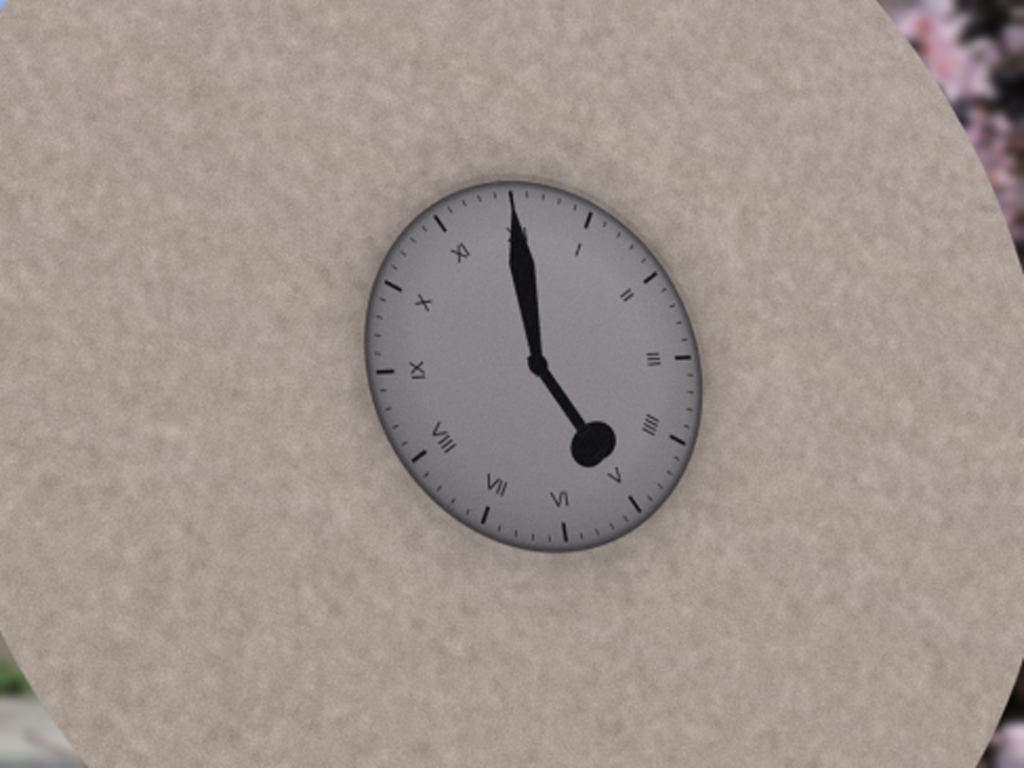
5:00
